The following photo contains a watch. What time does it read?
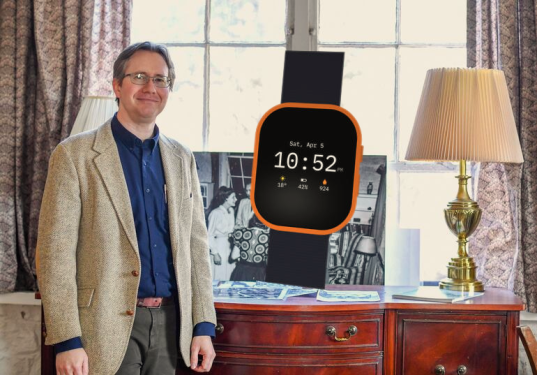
10:52
